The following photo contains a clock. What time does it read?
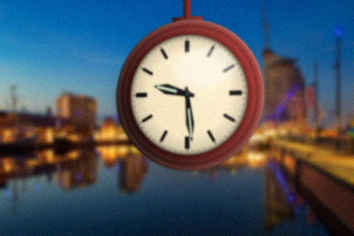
9:29
